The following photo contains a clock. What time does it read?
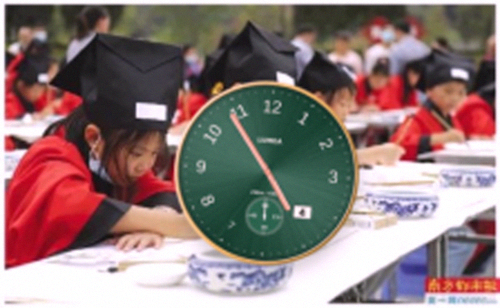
4:54
